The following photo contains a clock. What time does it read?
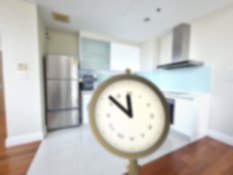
11:52
